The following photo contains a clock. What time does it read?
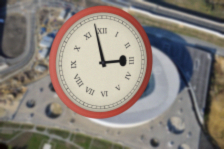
2:58
